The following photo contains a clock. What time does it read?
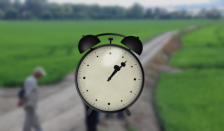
1:07
